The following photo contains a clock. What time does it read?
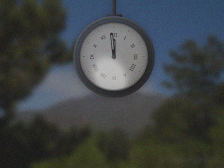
11:59
